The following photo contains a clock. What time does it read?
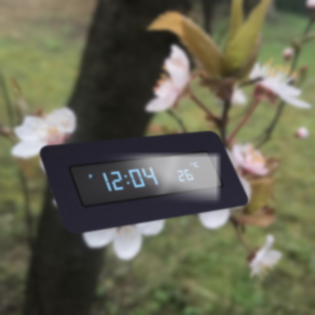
12:04
